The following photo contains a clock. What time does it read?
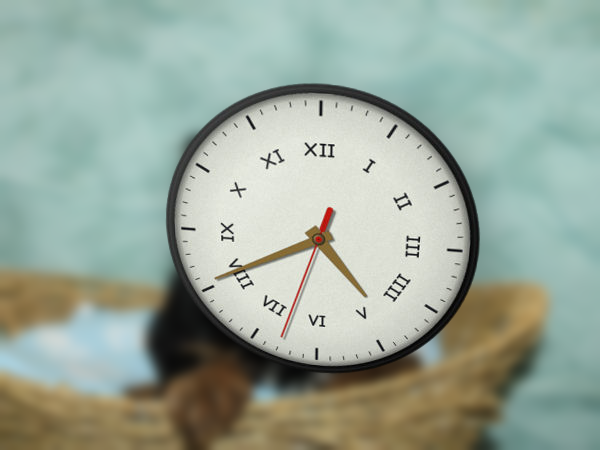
4:40:33
